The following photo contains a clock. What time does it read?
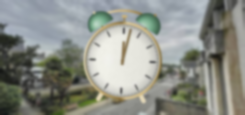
12:02
